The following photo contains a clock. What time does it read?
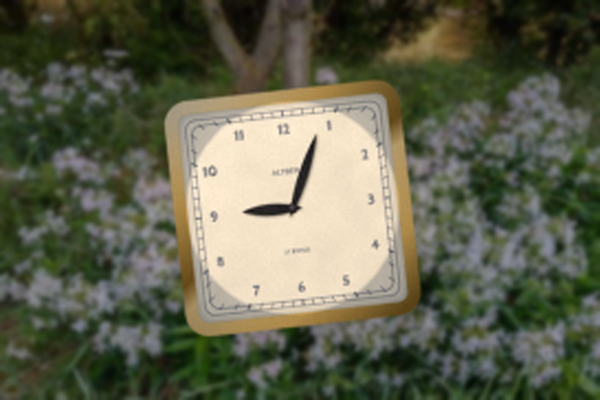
9:04
